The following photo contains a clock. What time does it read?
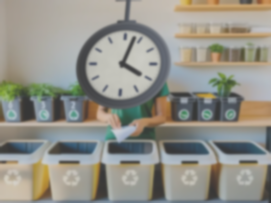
4:03
